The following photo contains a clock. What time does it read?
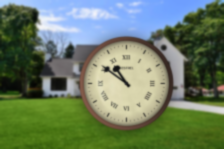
10:51
